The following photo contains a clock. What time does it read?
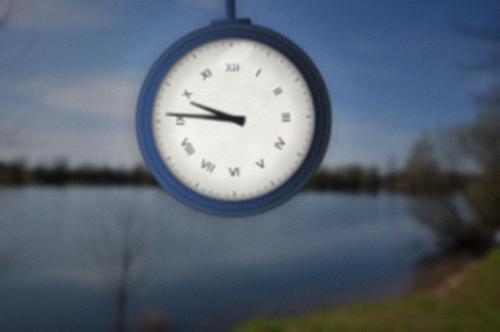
9:46
